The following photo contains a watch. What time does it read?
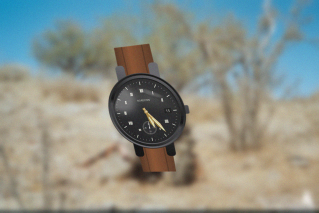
5:24
